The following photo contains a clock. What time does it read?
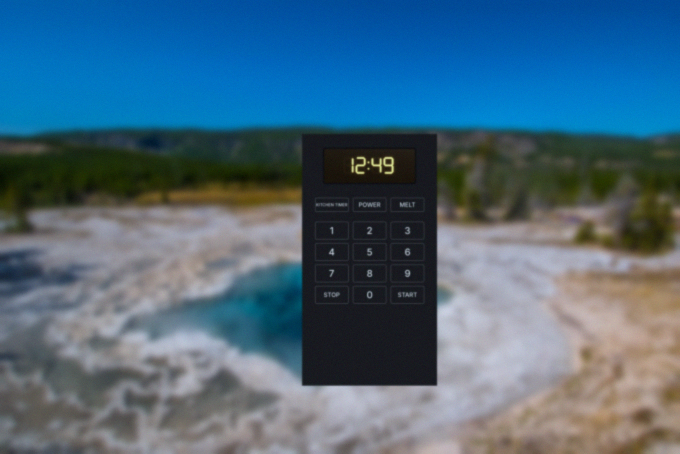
12:49
